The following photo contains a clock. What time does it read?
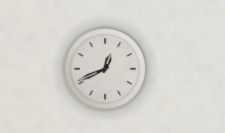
12:41
